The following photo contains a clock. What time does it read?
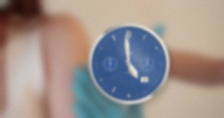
4:59
